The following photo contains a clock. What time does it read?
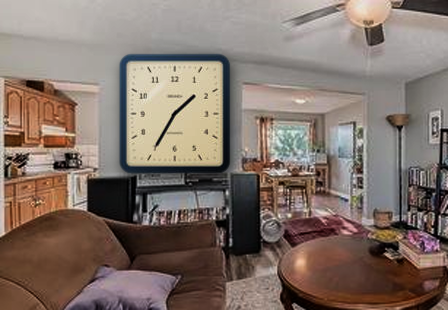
1:35
